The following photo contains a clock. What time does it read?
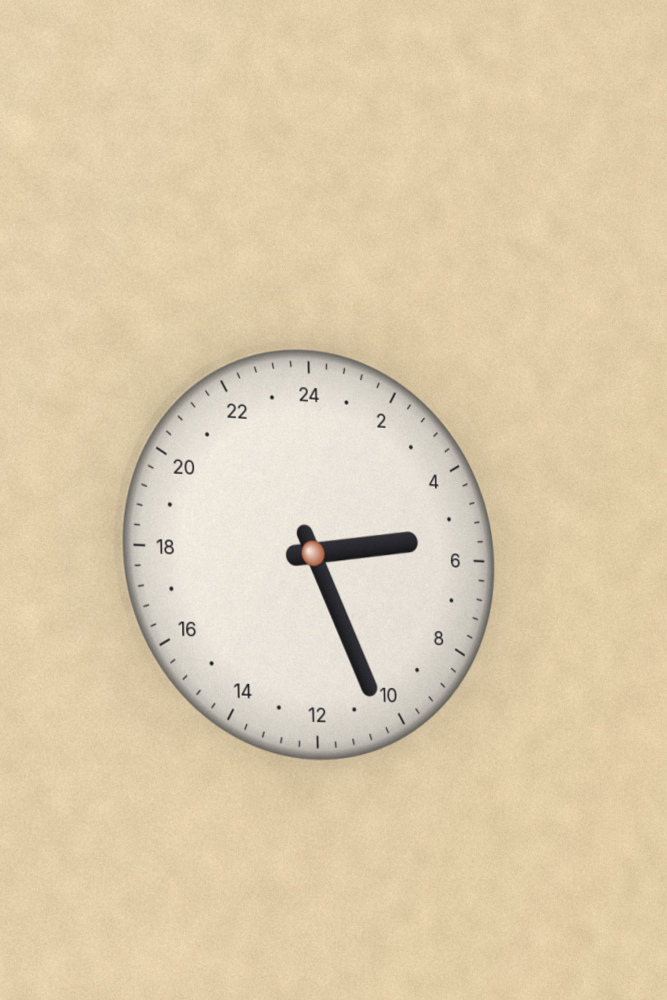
5:26
